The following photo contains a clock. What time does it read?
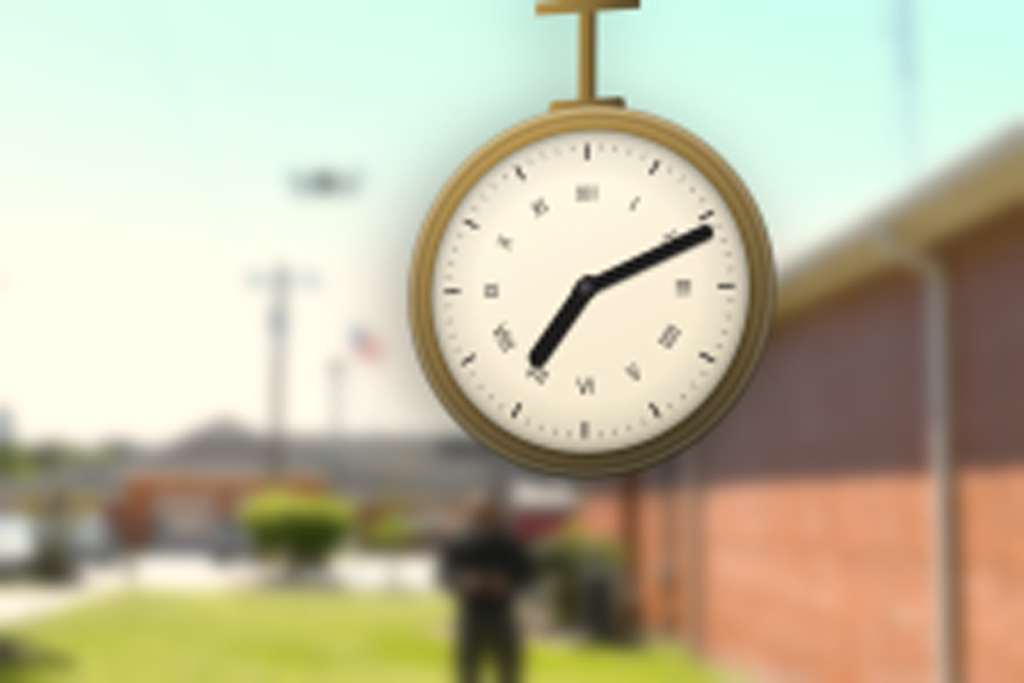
7:11
